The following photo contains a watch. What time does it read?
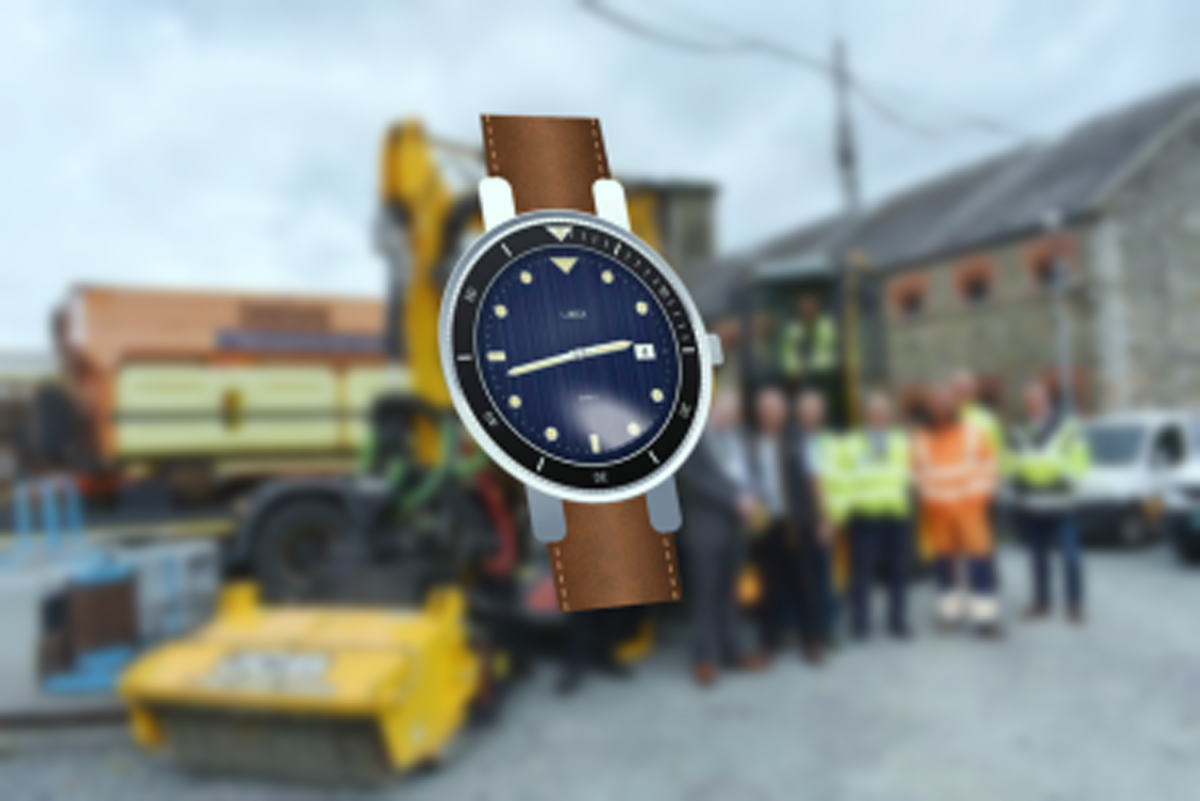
2:43
